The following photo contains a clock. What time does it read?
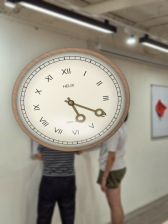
5:20
